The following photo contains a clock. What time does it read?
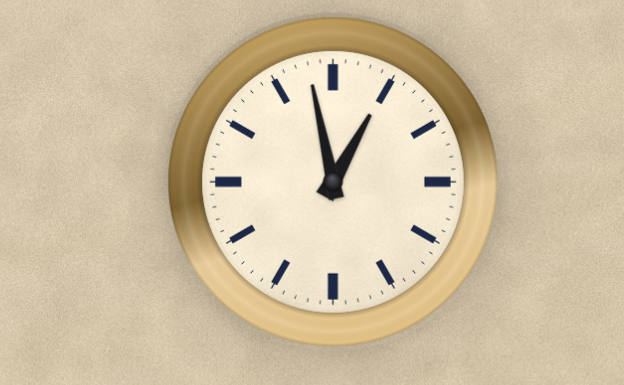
12:58
